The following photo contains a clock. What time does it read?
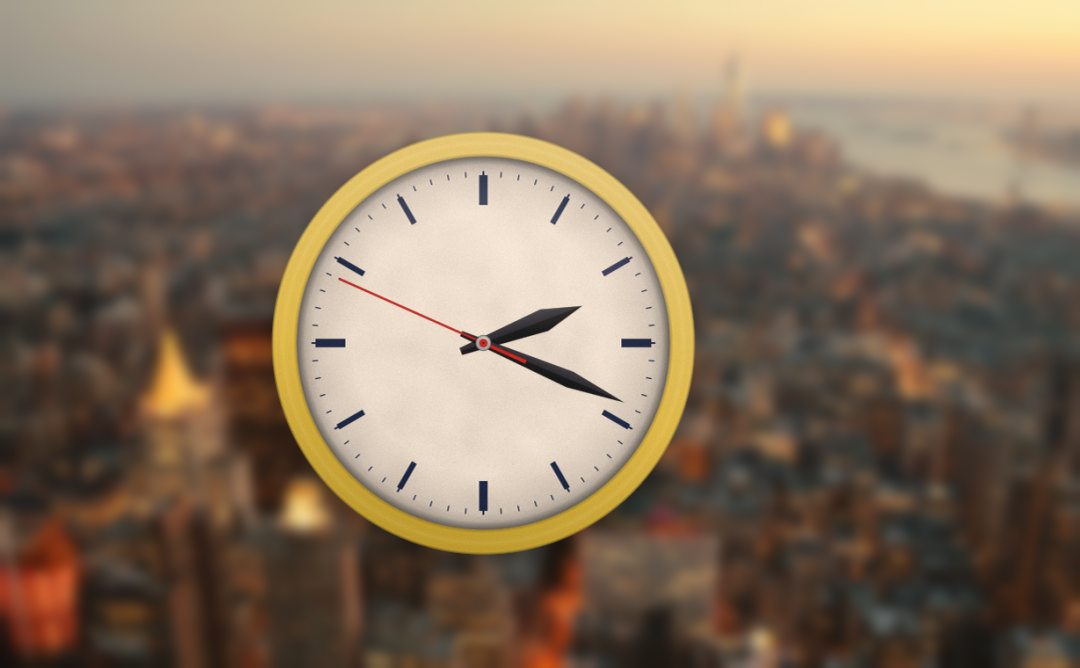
2:18:49
